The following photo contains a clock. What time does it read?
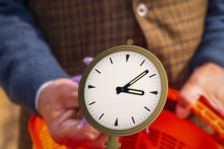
3:08
